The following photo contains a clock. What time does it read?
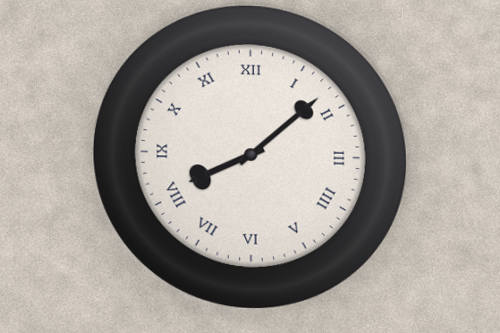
8:08
